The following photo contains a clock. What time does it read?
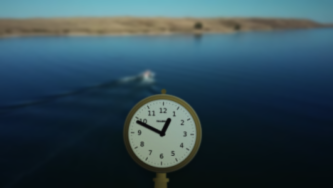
12:49
